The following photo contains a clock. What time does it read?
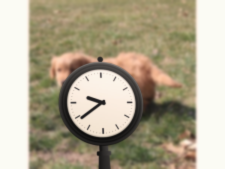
9:39
